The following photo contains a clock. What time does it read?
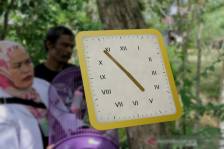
4:54
